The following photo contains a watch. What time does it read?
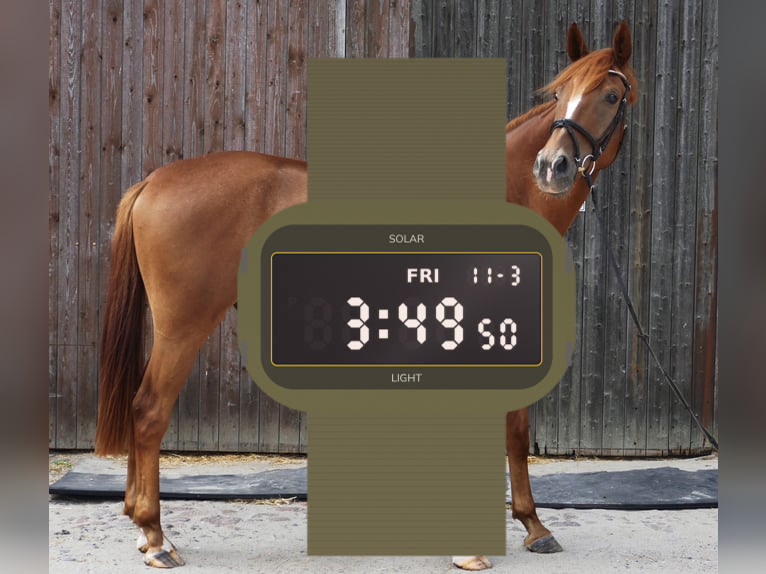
3:49:50
